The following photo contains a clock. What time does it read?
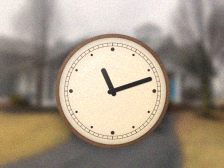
11:12
